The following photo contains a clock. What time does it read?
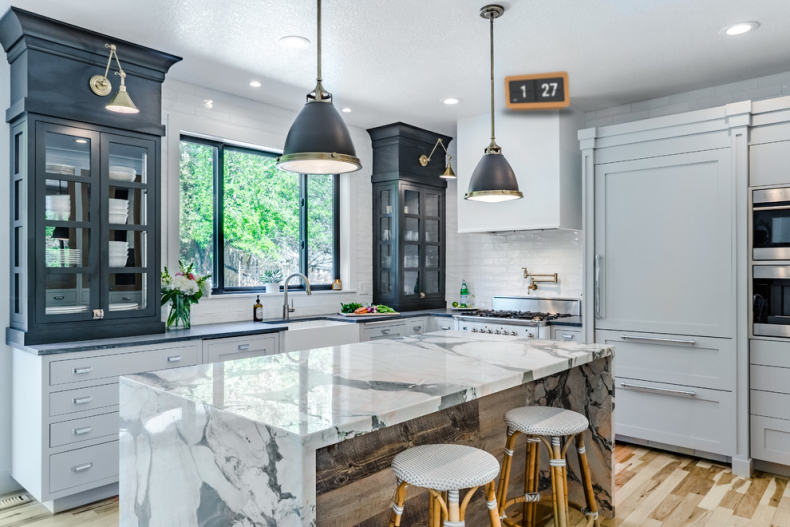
1:27
